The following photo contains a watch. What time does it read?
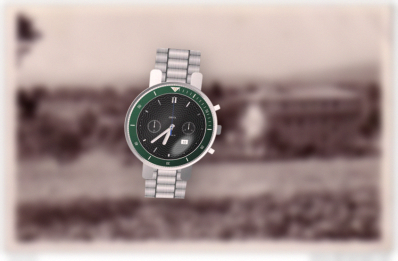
6:38
